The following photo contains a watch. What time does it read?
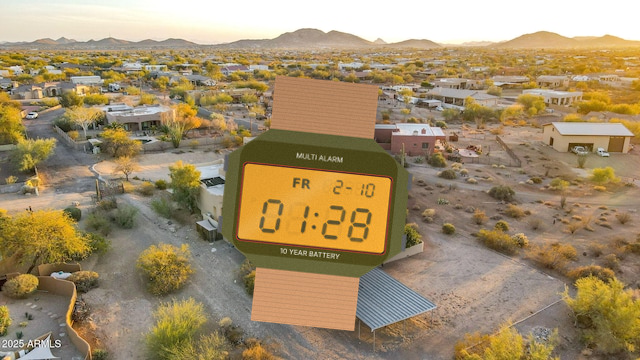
1:28
